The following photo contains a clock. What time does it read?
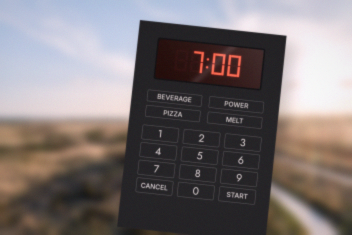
7:00
